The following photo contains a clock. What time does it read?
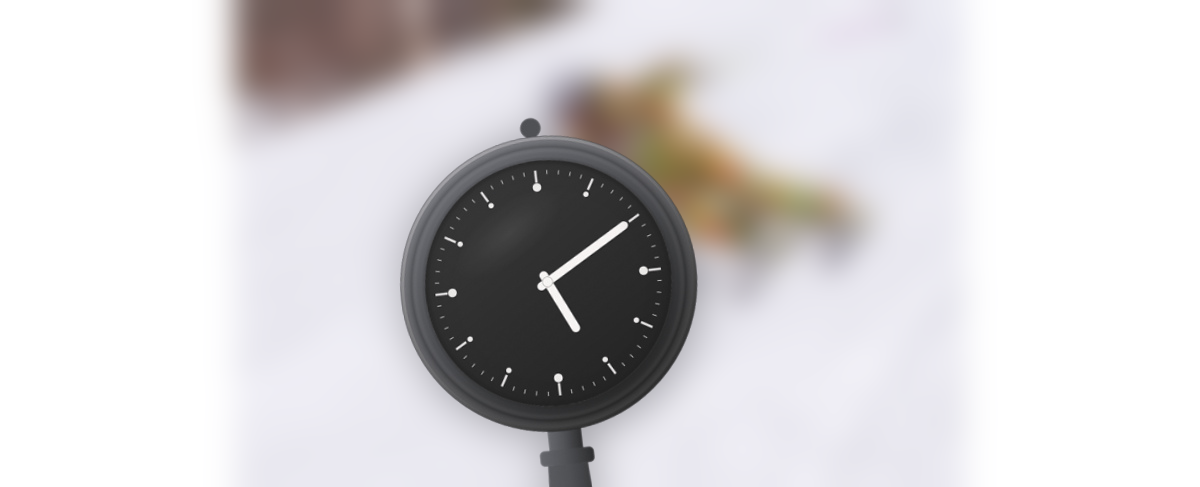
5:10
